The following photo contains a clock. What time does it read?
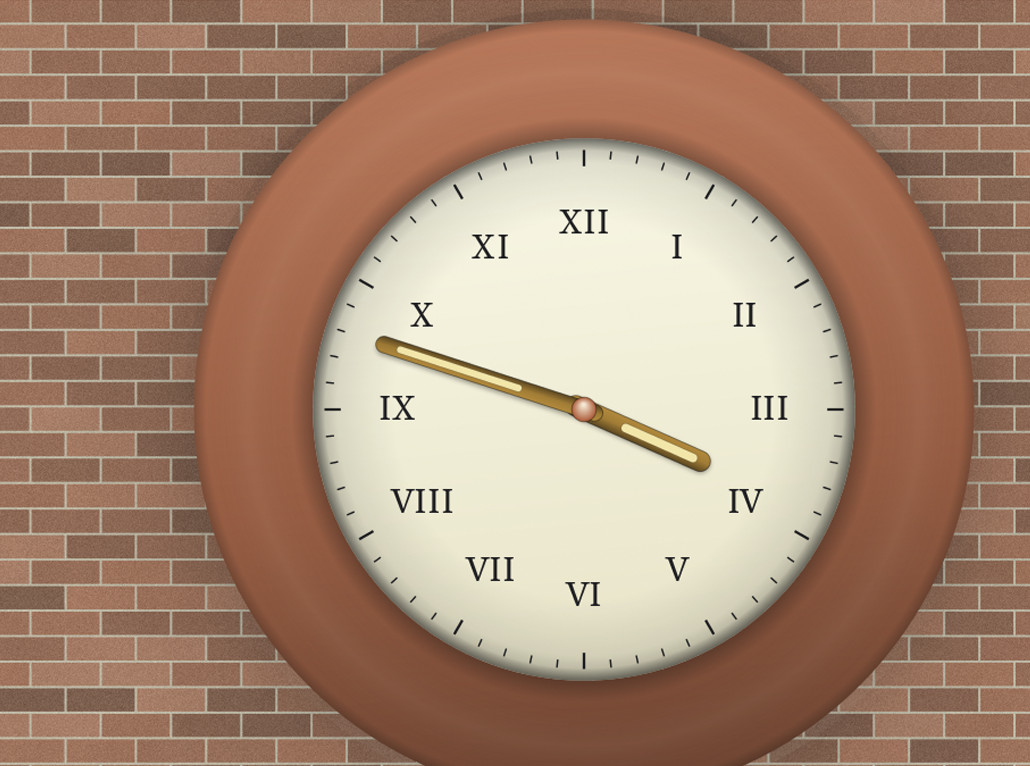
3:48
